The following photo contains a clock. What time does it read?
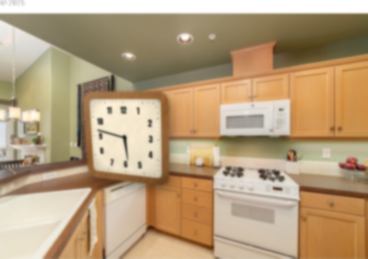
5:47
